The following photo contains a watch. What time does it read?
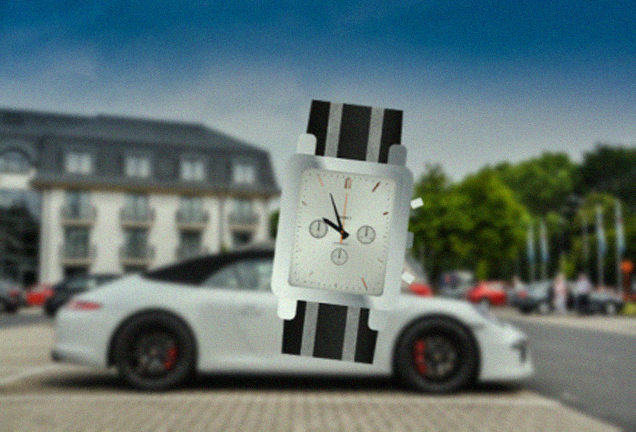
9:56
